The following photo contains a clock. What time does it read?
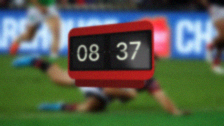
8:37
